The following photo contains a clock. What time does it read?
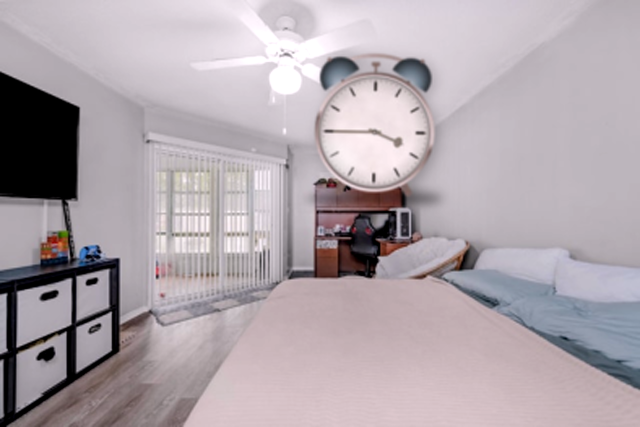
3:45
